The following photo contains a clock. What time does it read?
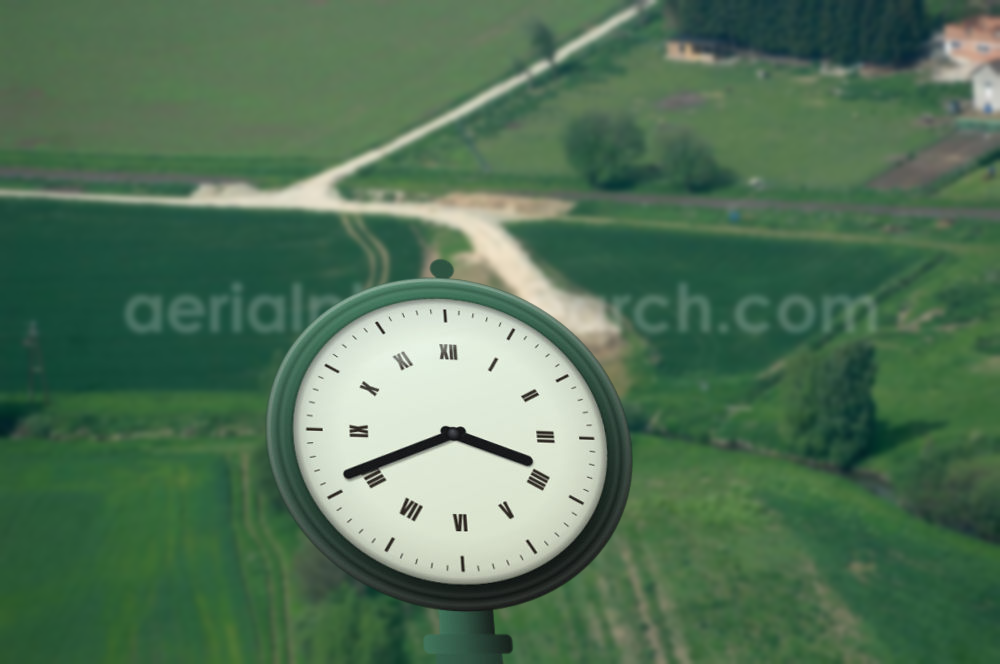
3:41
